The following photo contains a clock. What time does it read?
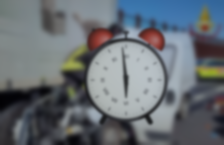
5:59
